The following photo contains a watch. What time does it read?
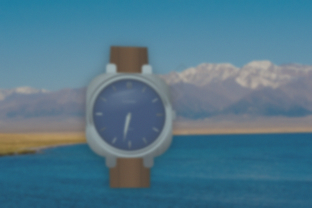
6:32
